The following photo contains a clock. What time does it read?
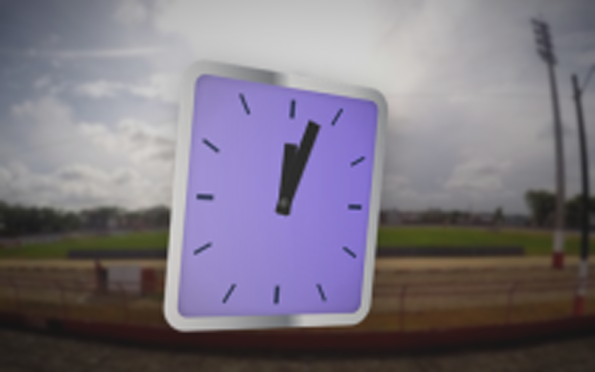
12:03
